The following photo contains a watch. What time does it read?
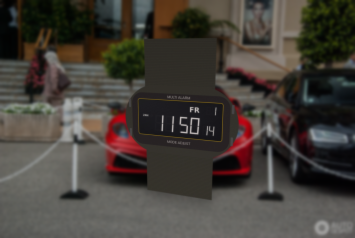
11:50:14
